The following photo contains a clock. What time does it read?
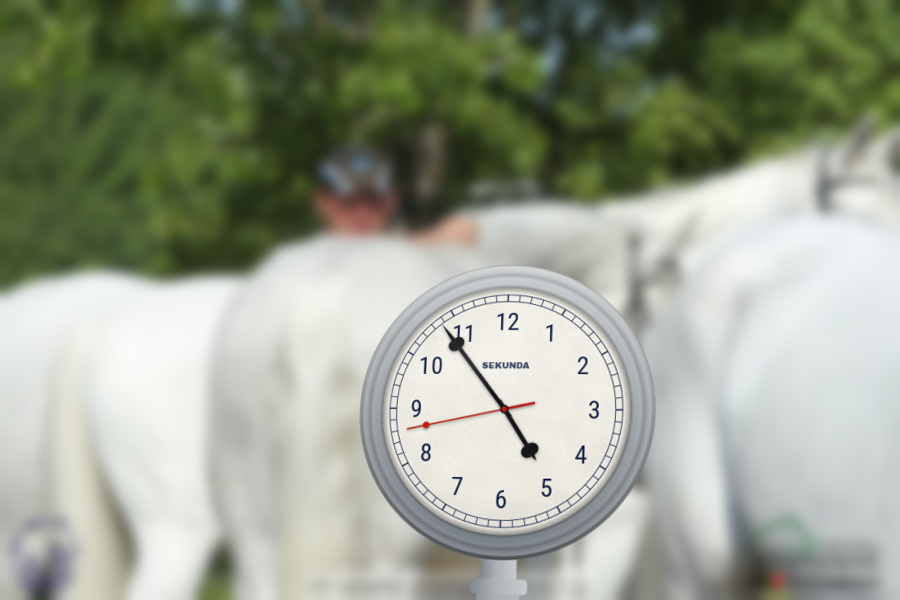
4:53:43
